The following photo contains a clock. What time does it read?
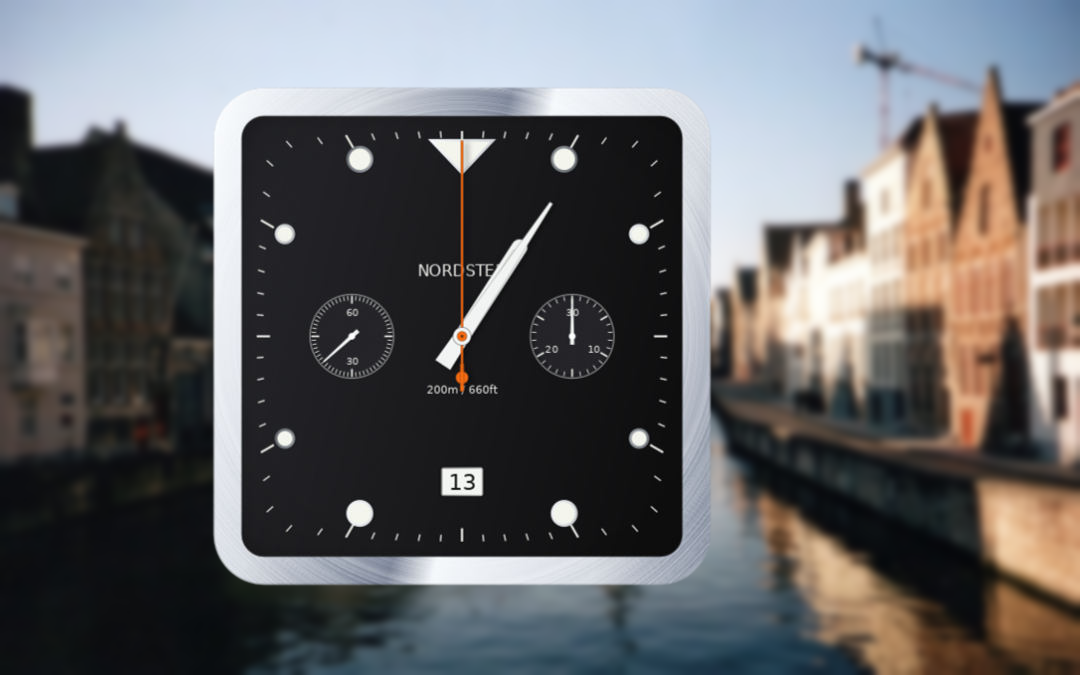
1:05:38
